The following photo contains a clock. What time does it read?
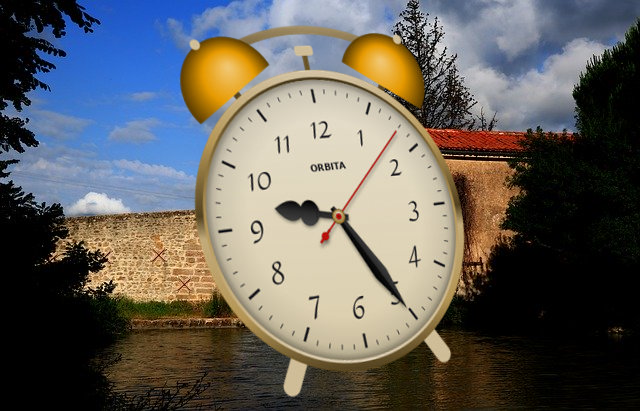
9:25:08
